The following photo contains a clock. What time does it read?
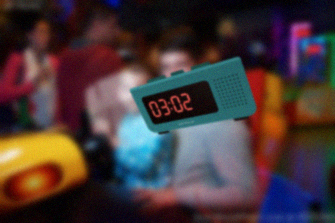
3:02
